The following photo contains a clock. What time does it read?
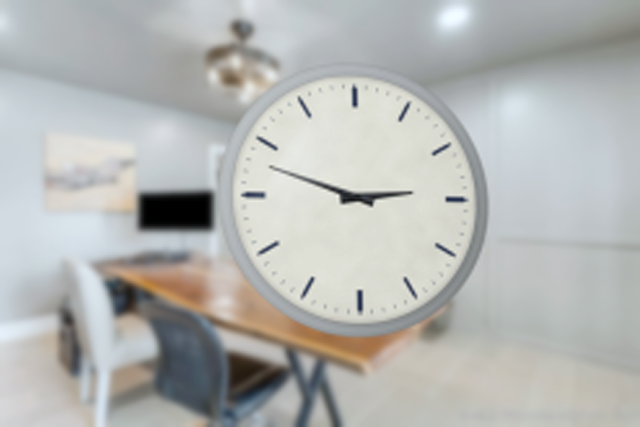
2:48
